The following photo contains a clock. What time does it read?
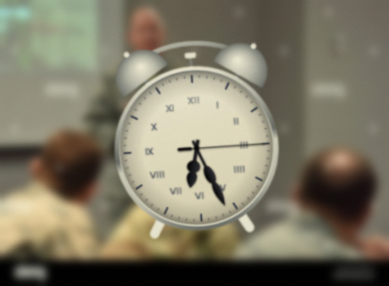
6:26:15
